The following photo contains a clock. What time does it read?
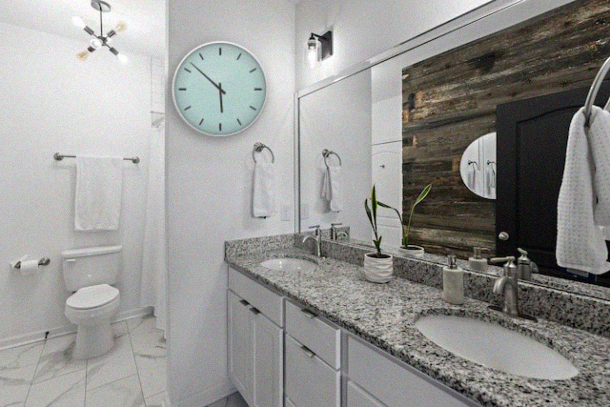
5:52
